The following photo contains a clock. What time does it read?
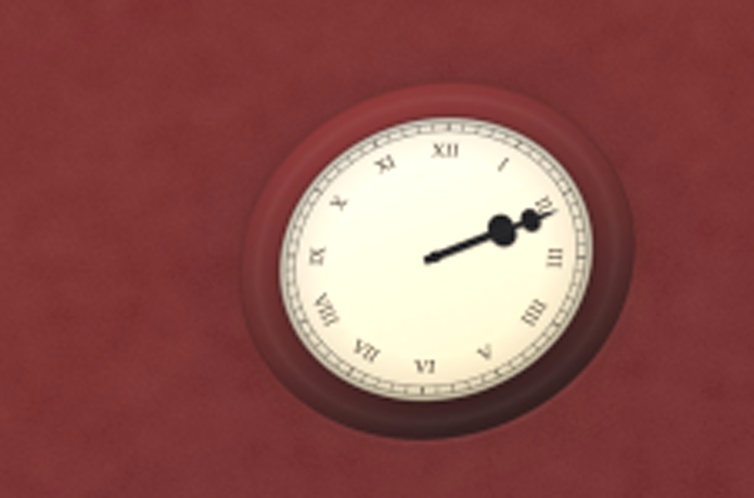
2:11
